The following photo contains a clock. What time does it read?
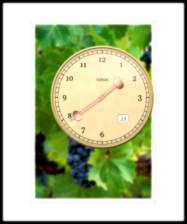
1:39
